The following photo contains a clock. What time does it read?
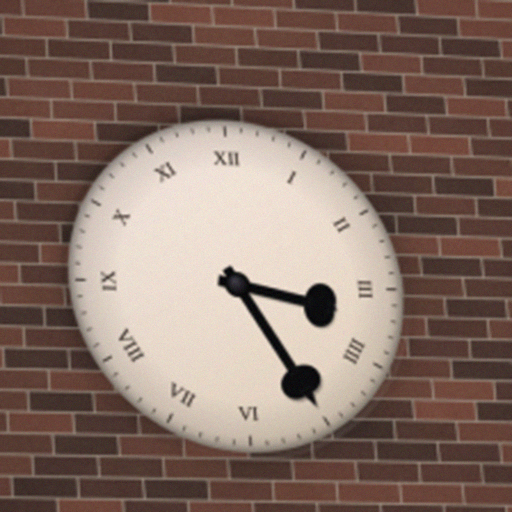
3:25
